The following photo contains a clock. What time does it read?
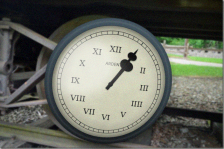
1:05
